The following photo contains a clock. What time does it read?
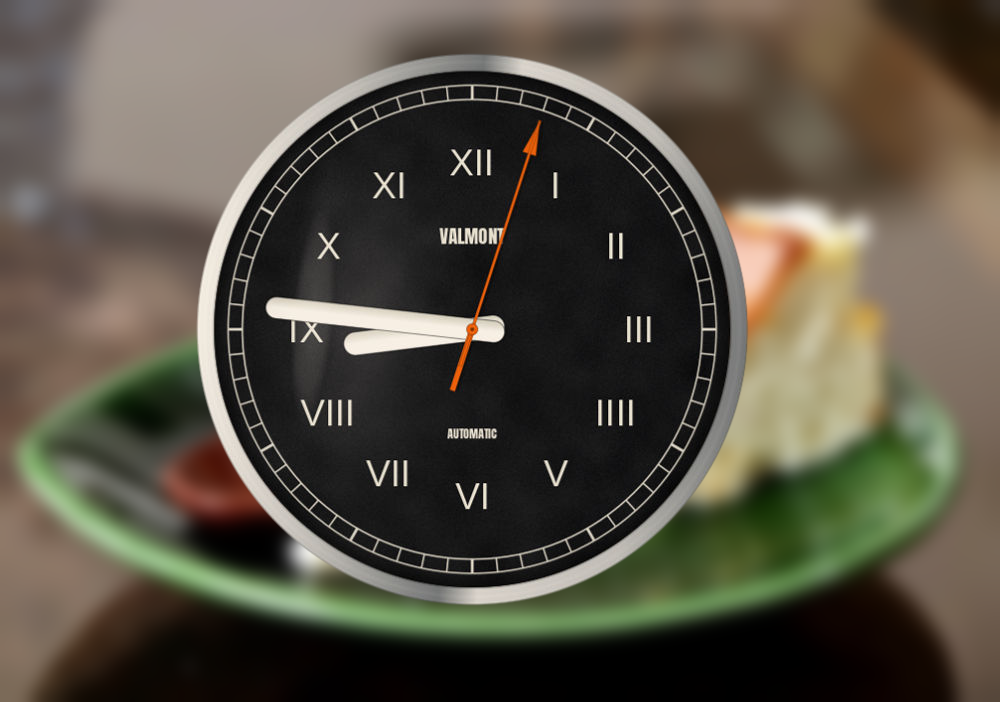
8:46:03
